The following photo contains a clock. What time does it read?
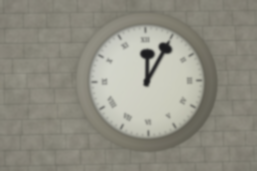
12:05
